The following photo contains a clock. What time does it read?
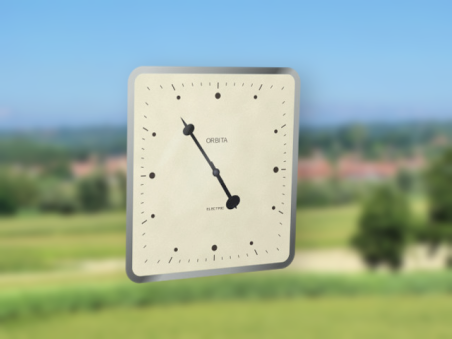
4:54
